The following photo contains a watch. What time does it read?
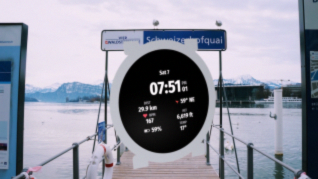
7:51
